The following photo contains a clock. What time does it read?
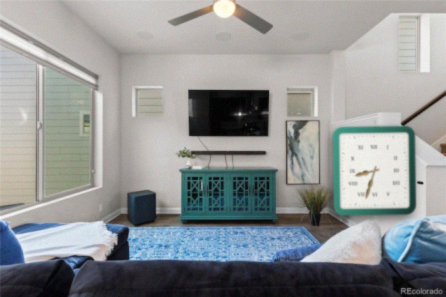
8:33
